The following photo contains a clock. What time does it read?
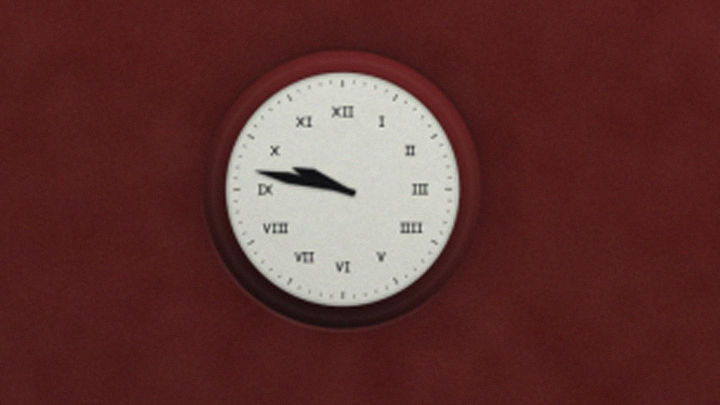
9:47
